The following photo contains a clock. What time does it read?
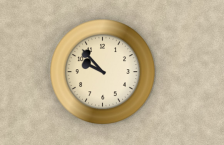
9:53
